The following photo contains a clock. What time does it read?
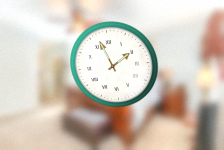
1:57
